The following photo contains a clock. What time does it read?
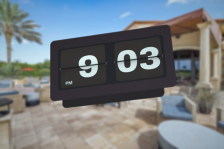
9:03
